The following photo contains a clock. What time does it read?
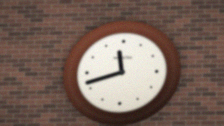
11:42
